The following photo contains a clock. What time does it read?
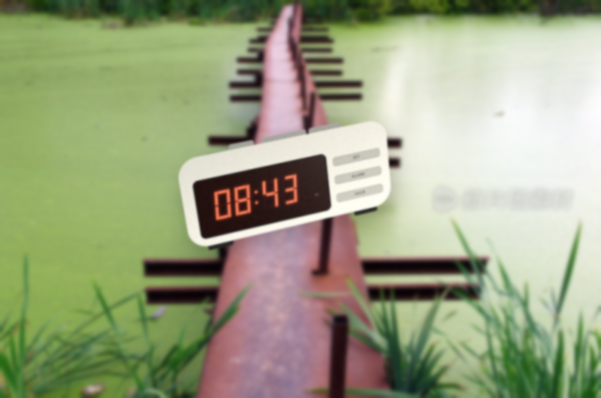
8:43
